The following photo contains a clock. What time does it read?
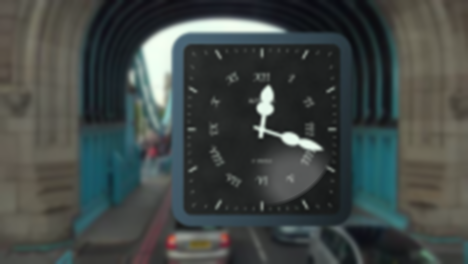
12:18
